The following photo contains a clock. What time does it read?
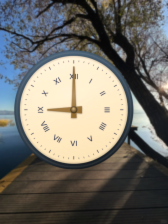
9:00
